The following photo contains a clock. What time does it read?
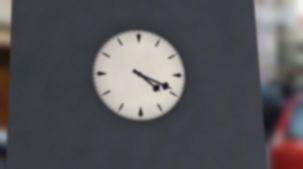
4:19
